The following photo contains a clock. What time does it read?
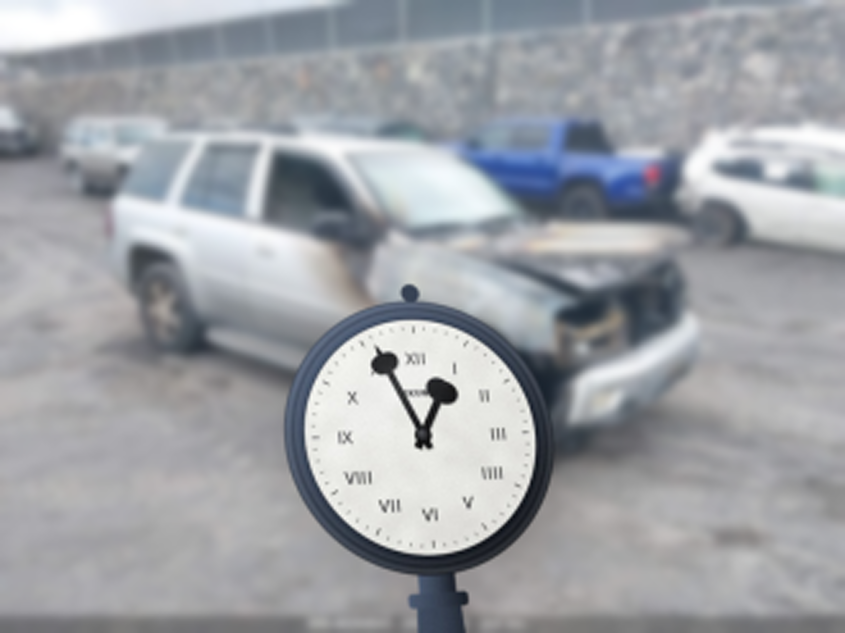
12:56
